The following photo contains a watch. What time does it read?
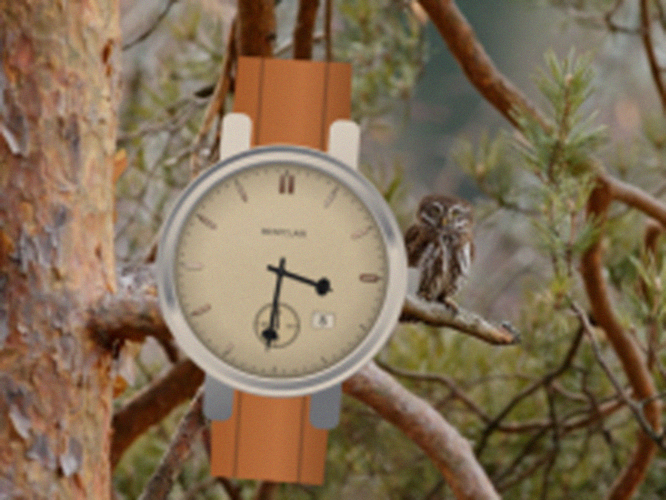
3:31
